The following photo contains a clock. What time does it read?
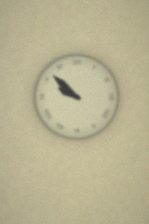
9:52
